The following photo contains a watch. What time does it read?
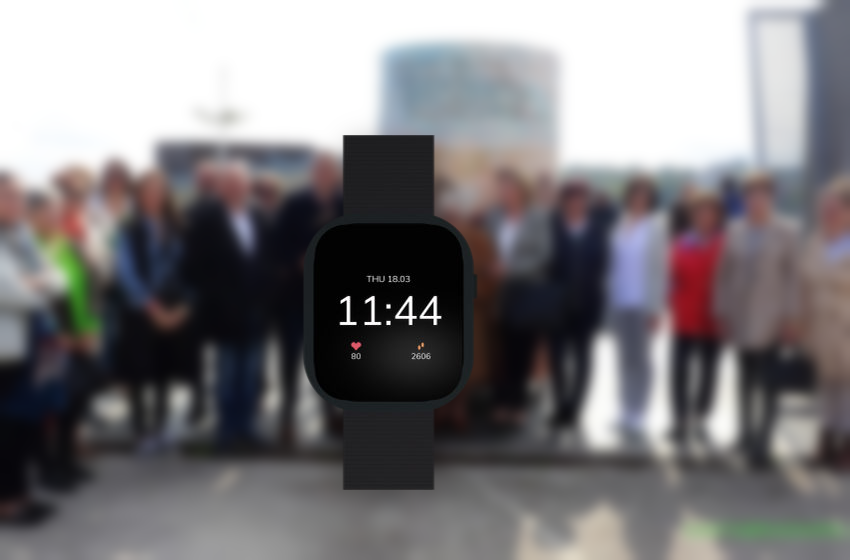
11:44
